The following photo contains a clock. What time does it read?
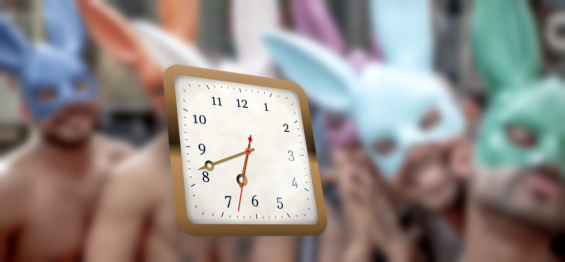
6:41:33
